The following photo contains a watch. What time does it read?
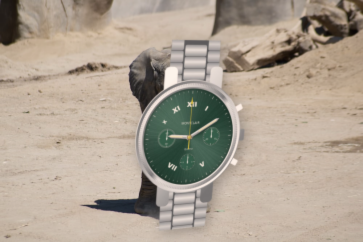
9:10
